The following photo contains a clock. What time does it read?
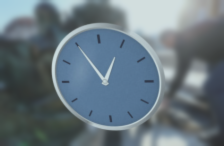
12:55
